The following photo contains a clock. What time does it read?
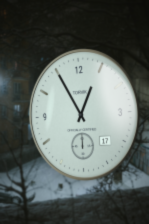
12:55
